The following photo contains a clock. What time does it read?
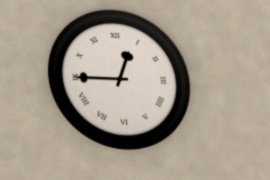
12:45
